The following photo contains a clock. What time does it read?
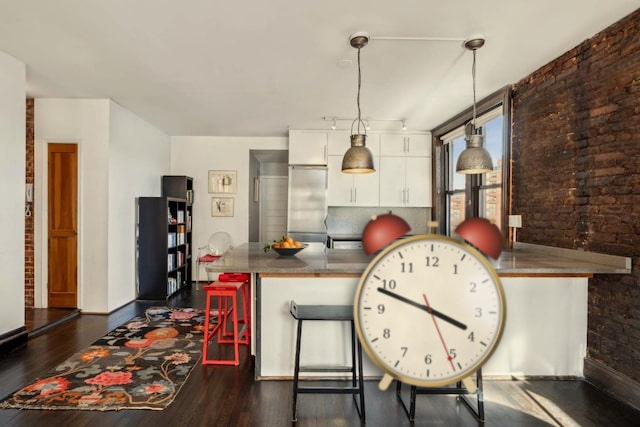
3:48:26
